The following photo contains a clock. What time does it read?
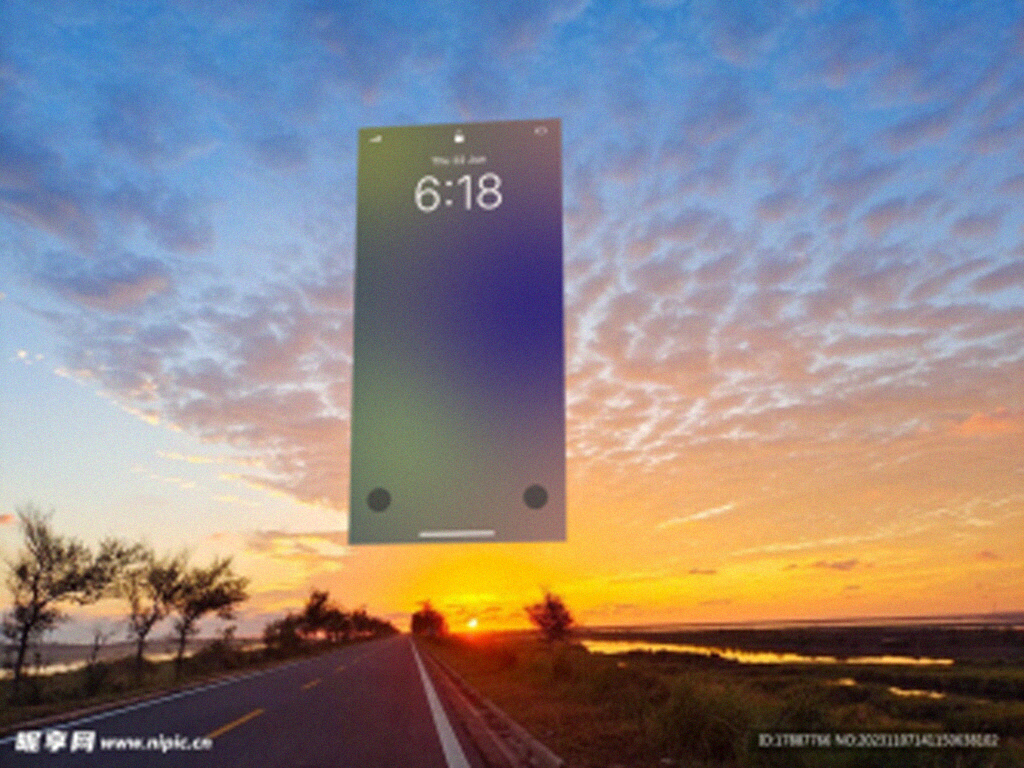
6:18
